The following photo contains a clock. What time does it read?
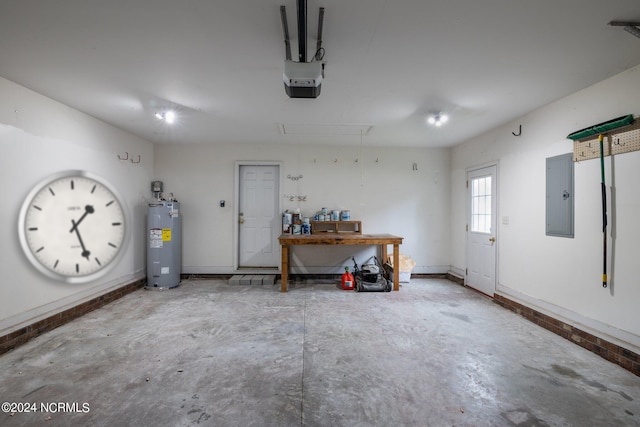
1:27
